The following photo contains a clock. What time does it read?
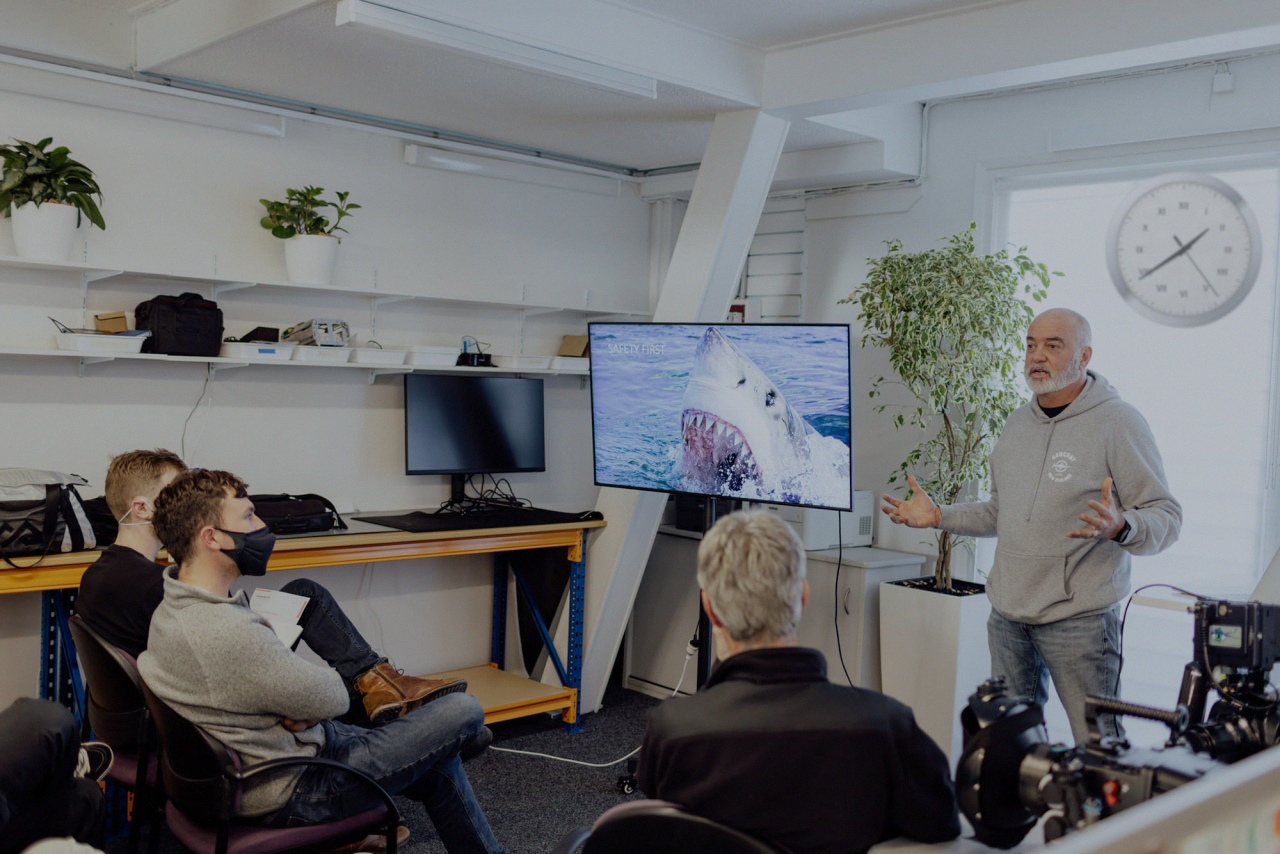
1:39:24
